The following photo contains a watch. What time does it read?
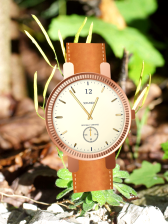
12:54
